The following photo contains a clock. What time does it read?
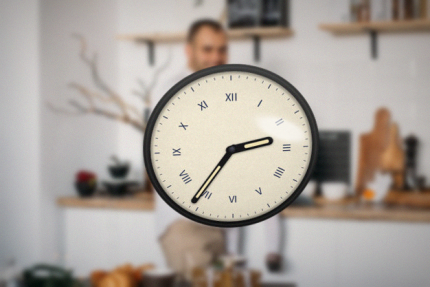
2:36
